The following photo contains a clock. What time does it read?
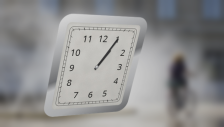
1:05
